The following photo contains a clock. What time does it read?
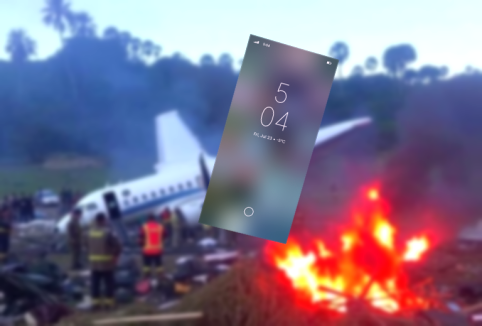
5:04
